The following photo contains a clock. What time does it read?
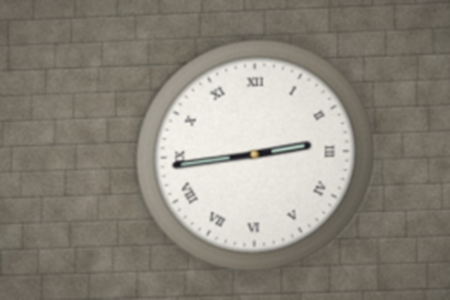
2:44
